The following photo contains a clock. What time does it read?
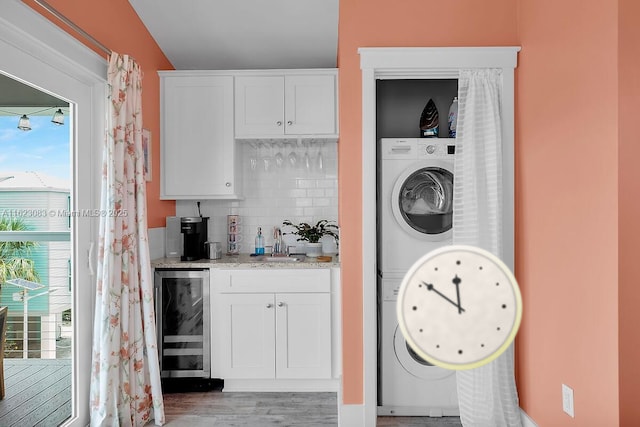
11:51
